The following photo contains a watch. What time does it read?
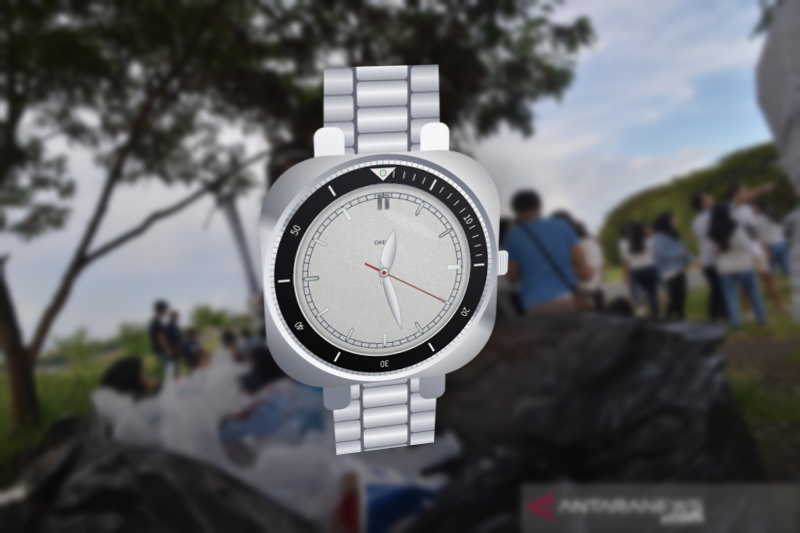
12:27:20
